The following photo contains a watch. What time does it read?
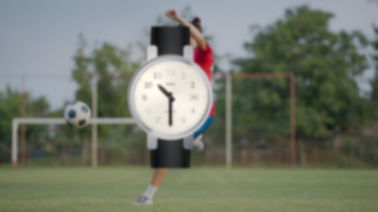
10:30
